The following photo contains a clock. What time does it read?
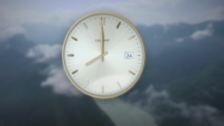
8:00
